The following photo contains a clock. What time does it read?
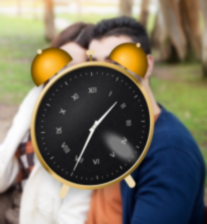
1:35
